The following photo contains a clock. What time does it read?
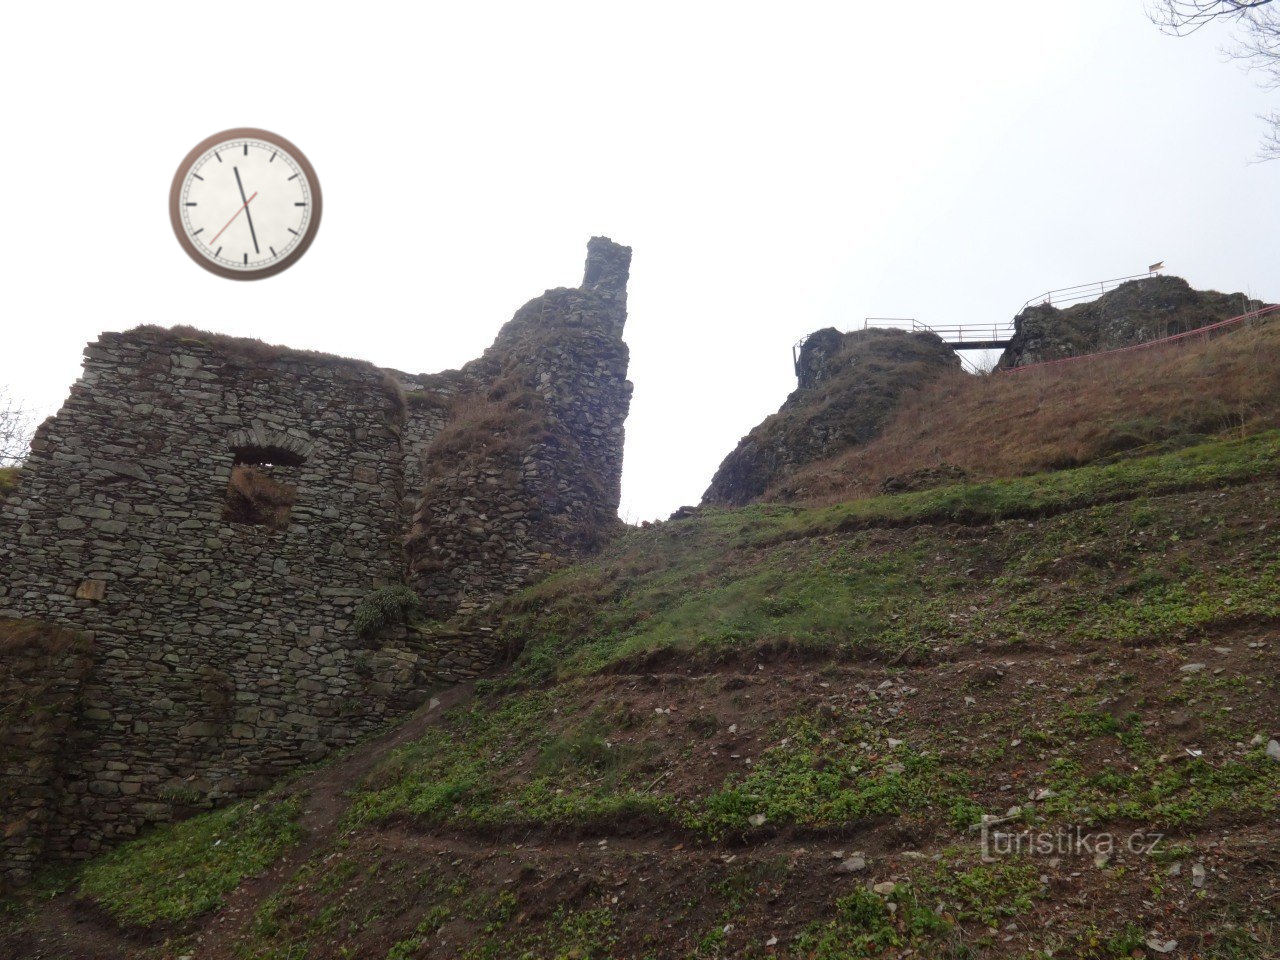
11:27:37
